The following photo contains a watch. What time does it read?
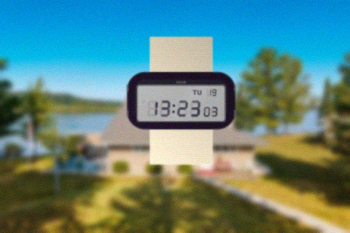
13:23:03
